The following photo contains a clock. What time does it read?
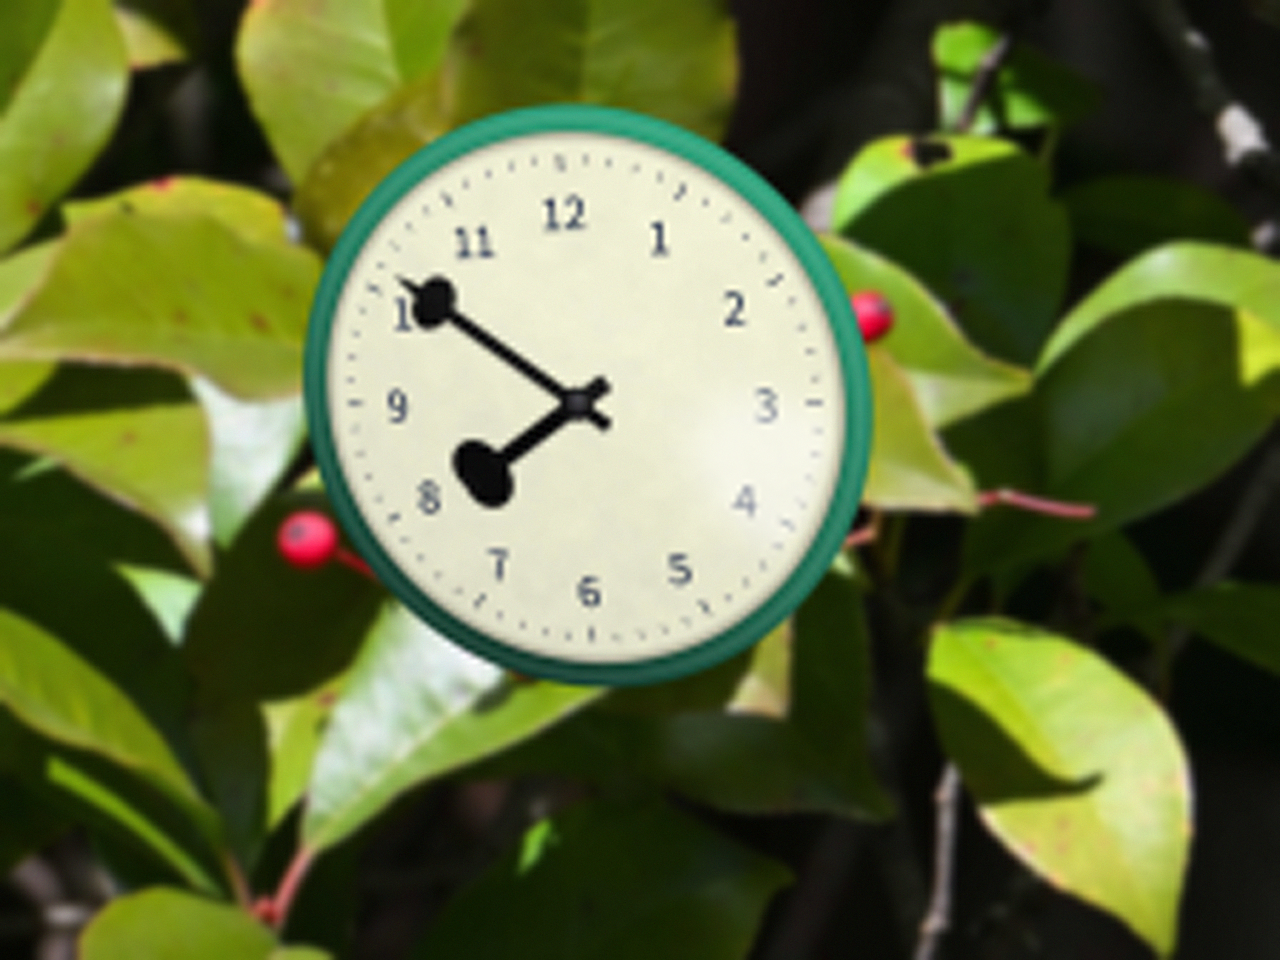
7:51
